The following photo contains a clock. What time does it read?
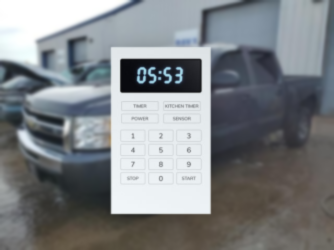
5:53
